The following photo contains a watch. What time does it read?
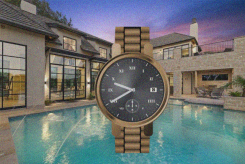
9:40
